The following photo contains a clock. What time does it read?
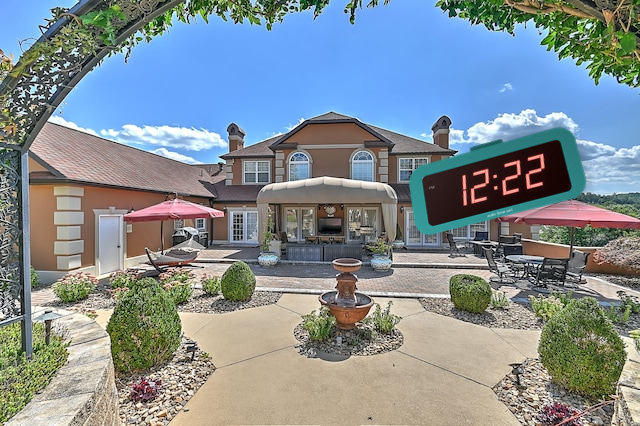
12:22
